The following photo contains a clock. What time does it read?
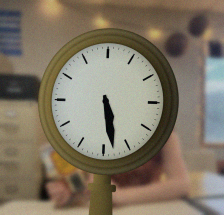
5:28
